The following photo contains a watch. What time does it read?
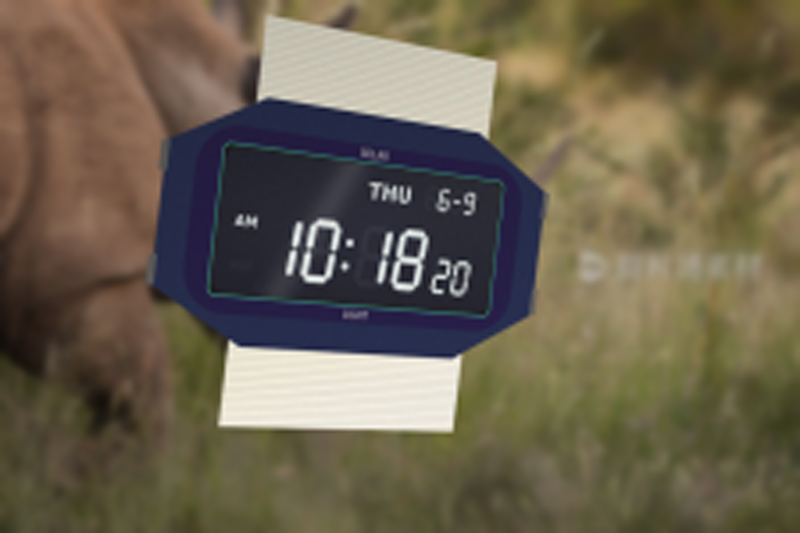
10:18:20
